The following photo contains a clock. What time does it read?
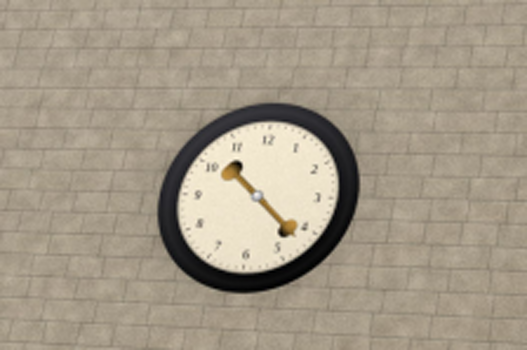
10:22
